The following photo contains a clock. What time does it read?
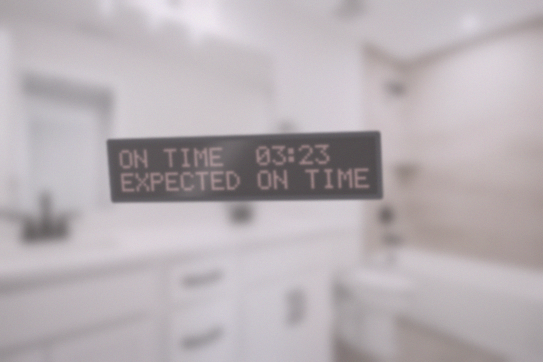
3:23
